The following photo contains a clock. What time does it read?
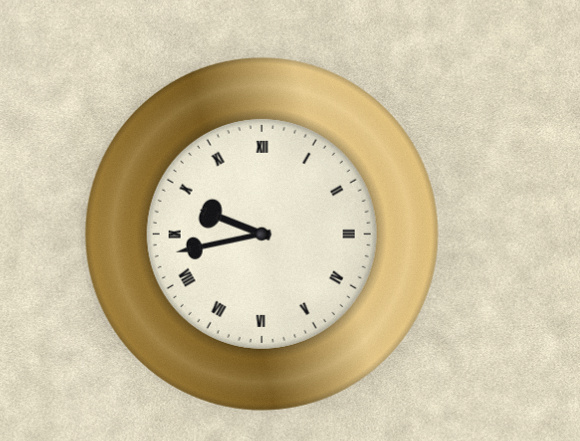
9:43
